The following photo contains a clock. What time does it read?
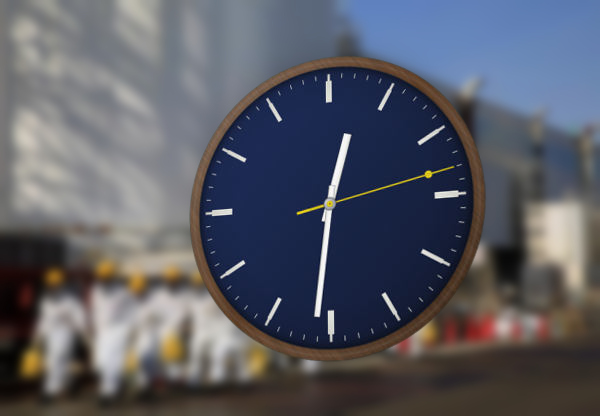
12:31:13
